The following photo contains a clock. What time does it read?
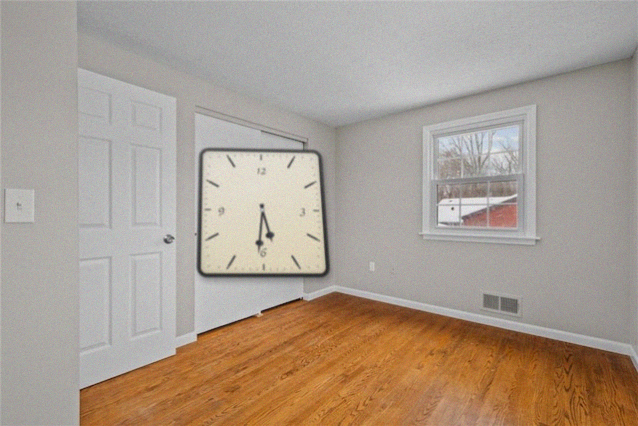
5:31
